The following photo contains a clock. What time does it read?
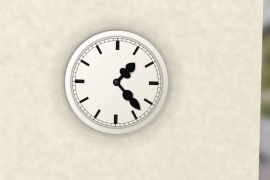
1:23
